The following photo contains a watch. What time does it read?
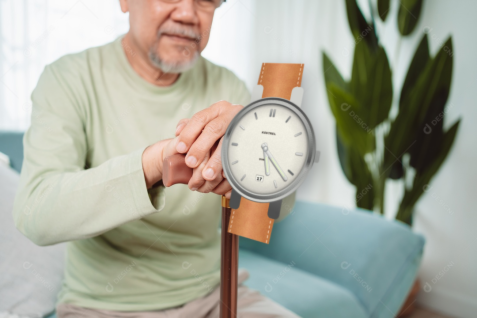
5:22
